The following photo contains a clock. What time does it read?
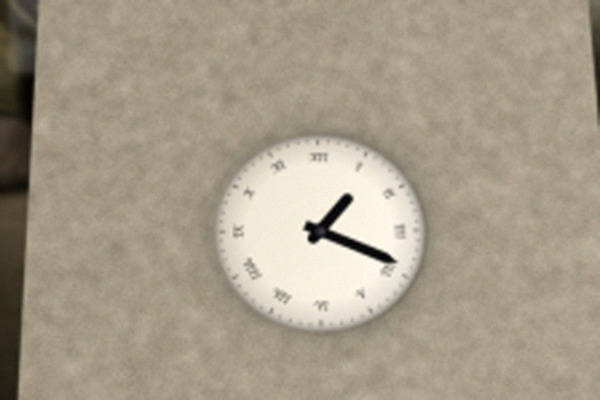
1:19
